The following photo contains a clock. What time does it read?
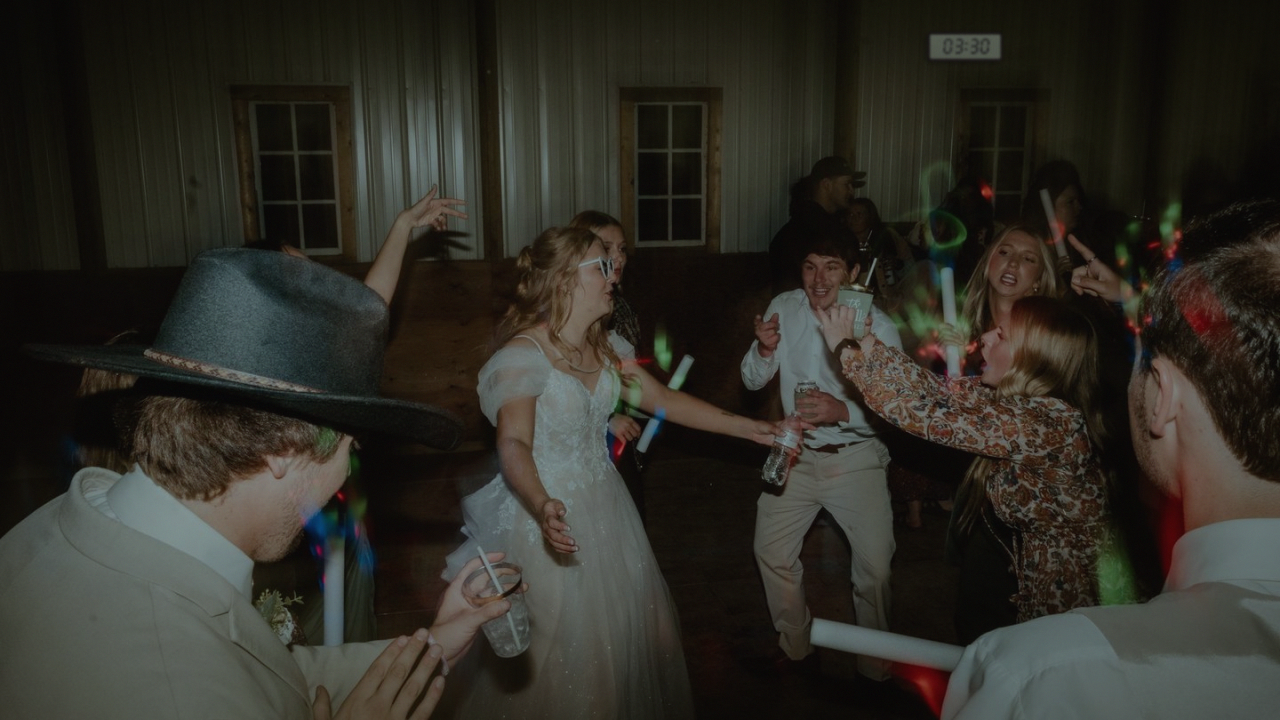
3:30
